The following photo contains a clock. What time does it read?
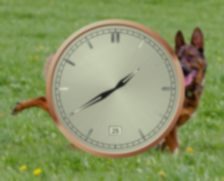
1:40
